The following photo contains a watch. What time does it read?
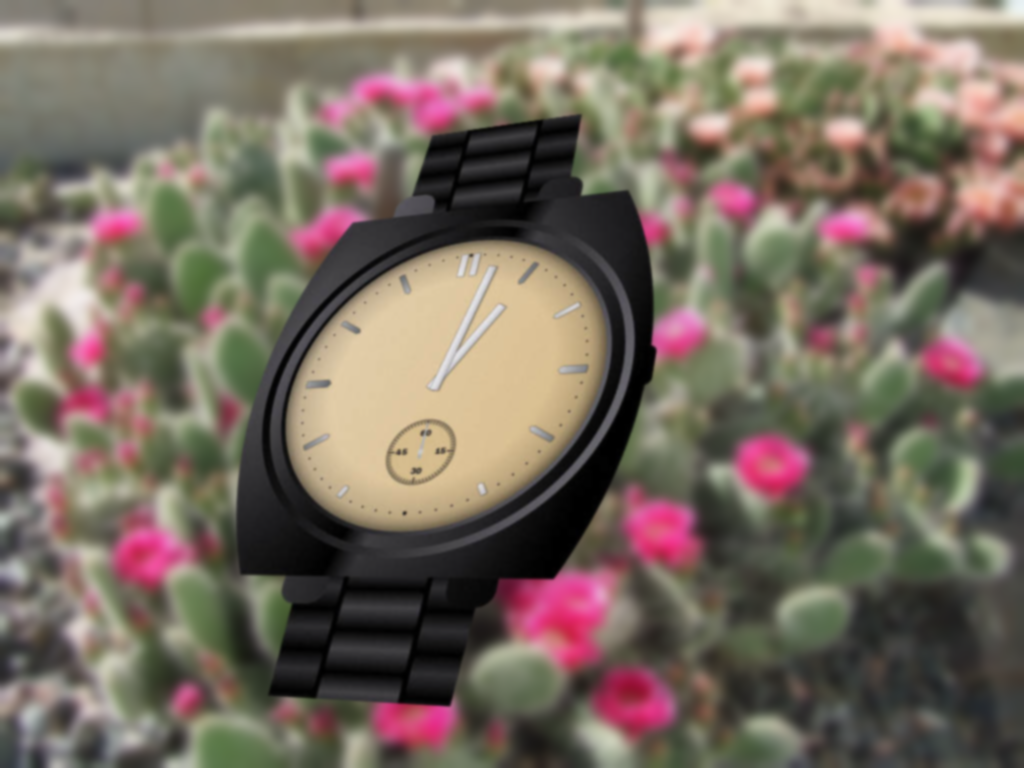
1:02
